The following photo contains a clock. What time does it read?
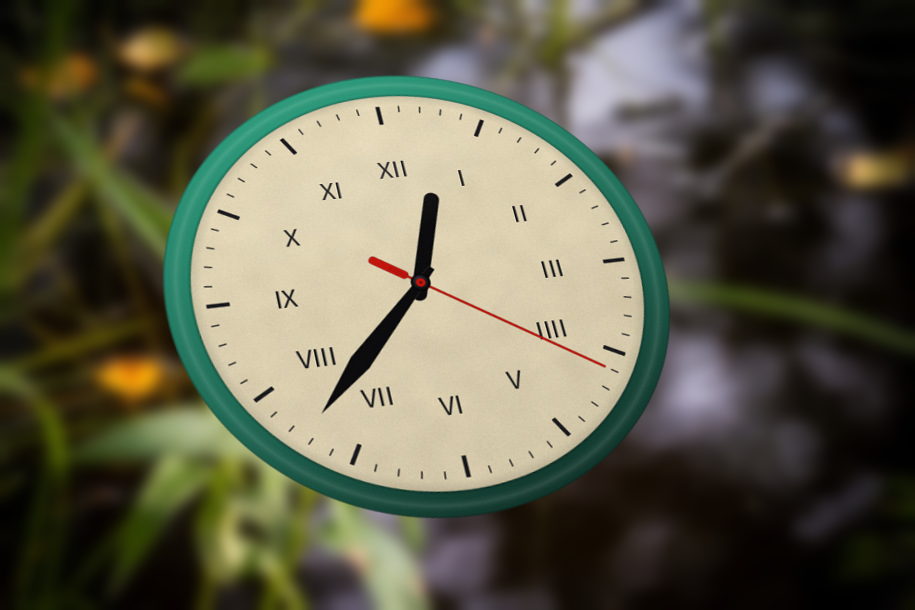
12:37:21
